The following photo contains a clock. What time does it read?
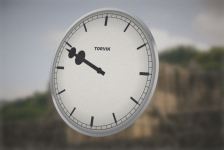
9:49
